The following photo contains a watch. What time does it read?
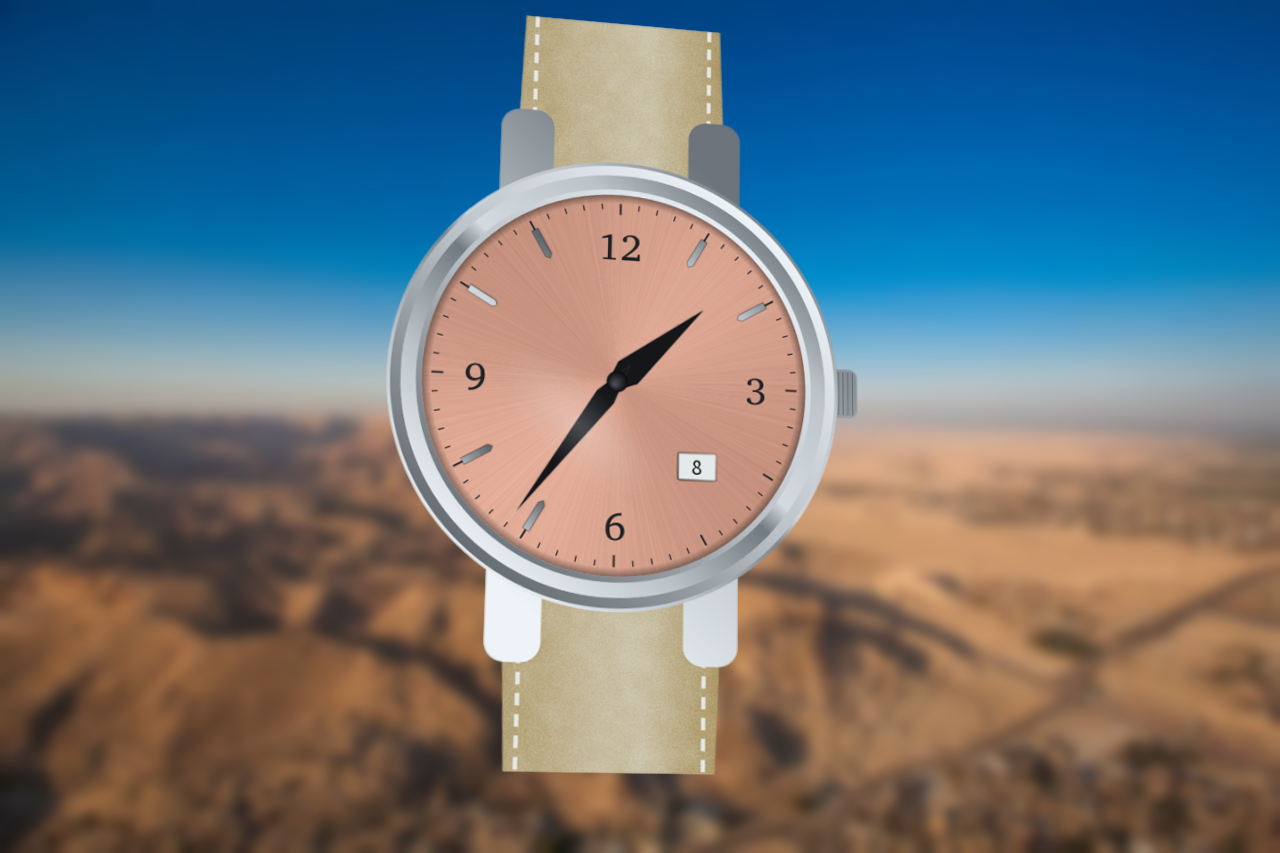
1:36
